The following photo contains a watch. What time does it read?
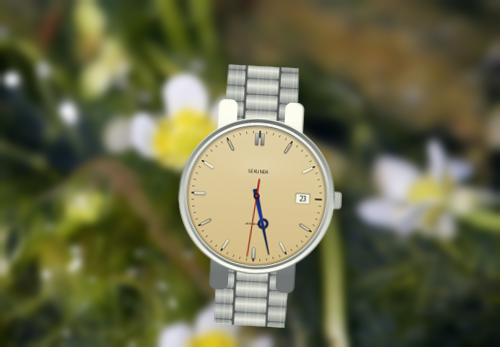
5:27:31
